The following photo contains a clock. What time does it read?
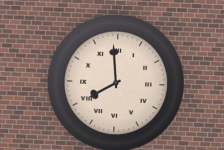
7:59
